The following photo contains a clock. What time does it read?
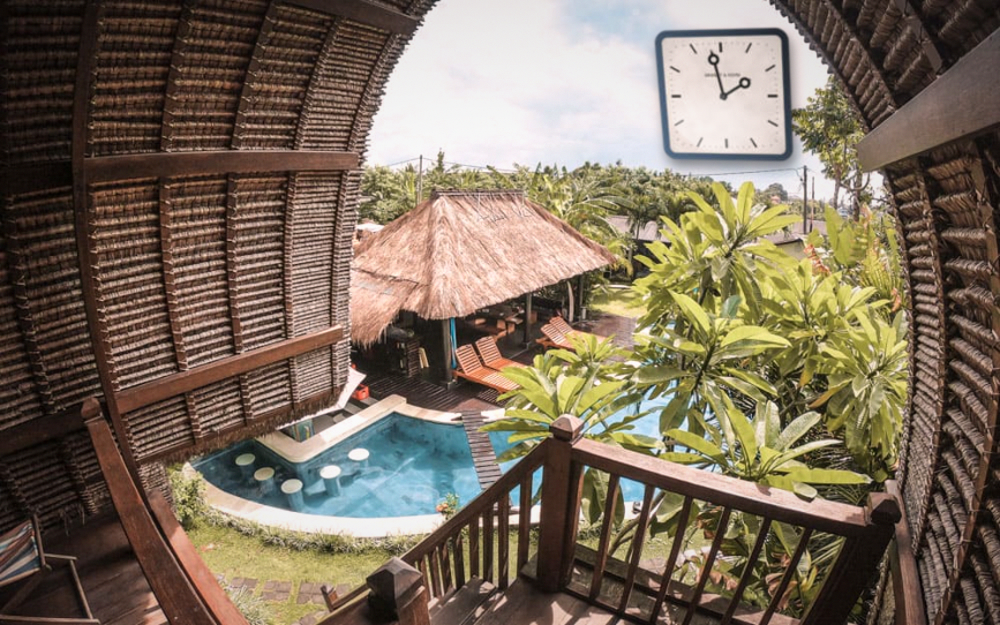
1:58
